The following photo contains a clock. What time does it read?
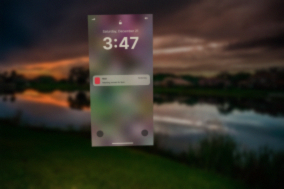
3:47
